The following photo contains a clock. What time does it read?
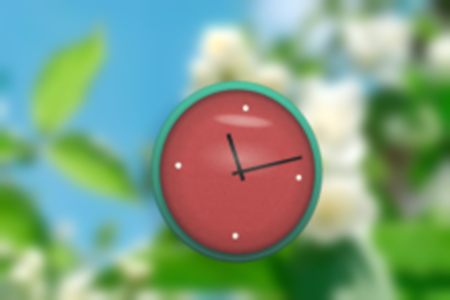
11:12
